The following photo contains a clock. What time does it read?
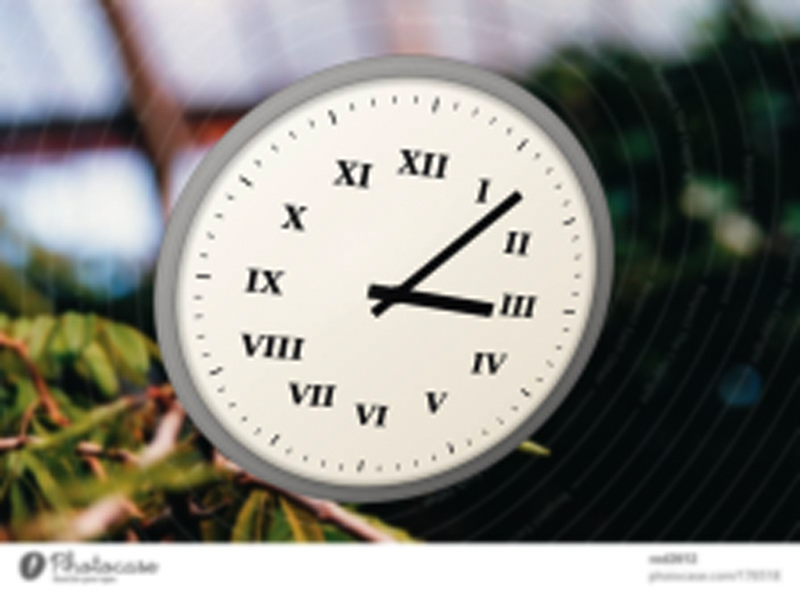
3:07
